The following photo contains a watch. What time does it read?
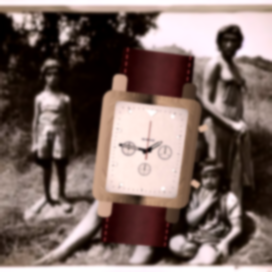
1:46
